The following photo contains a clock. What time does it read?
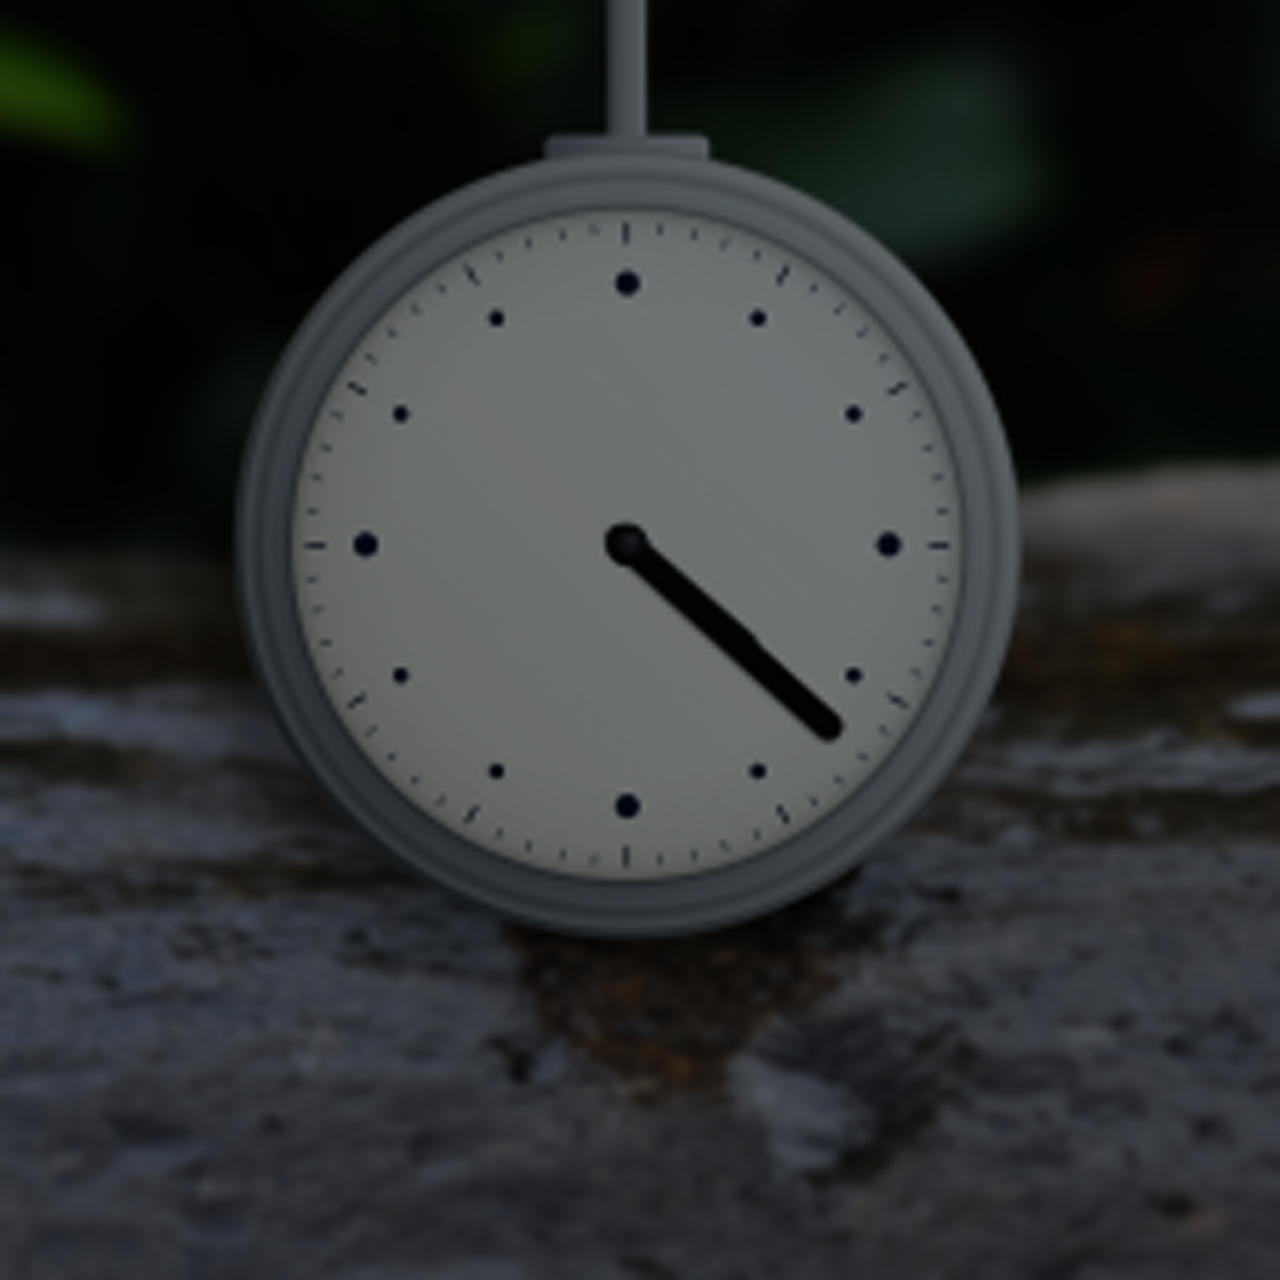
4:22
